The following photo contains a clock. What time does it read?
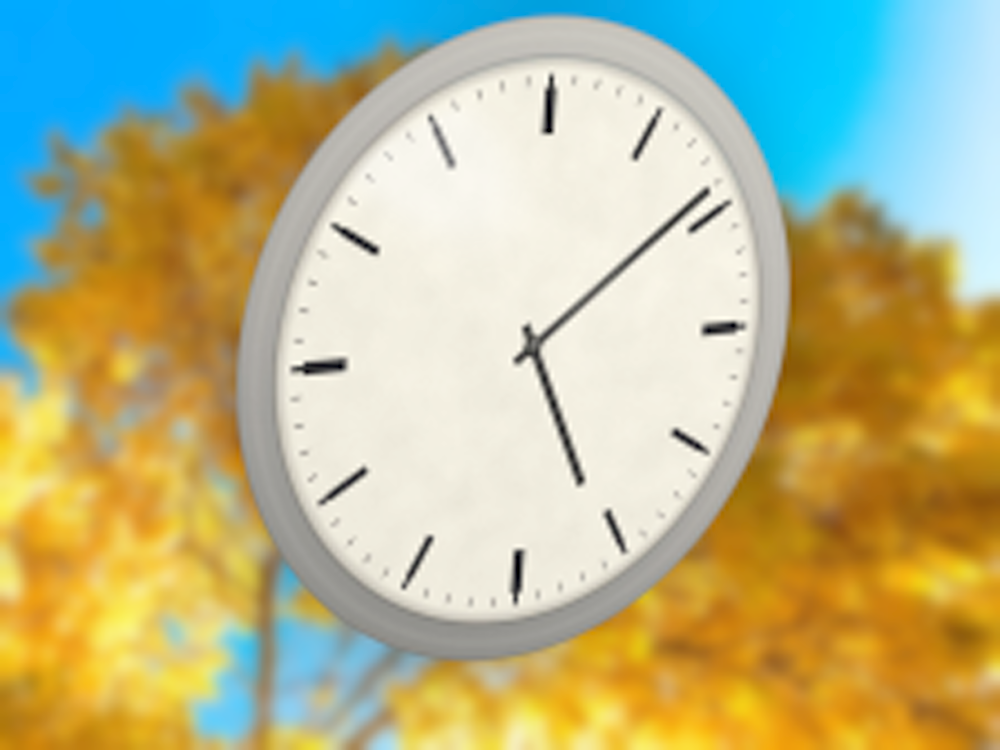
5:09
